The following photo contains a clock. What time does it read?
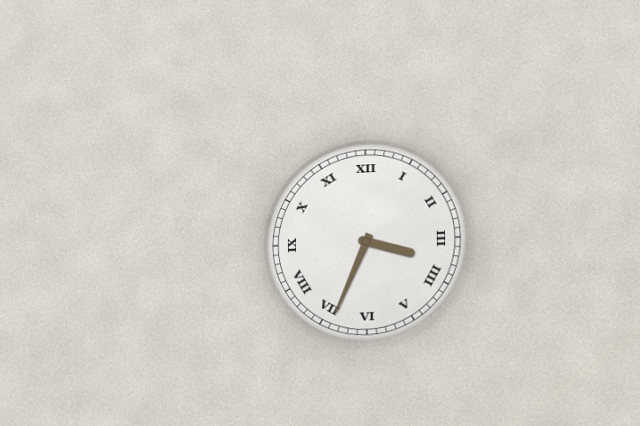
3:34
